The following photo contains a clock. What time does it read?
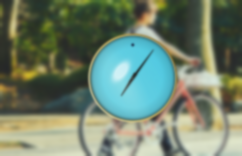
7:06
